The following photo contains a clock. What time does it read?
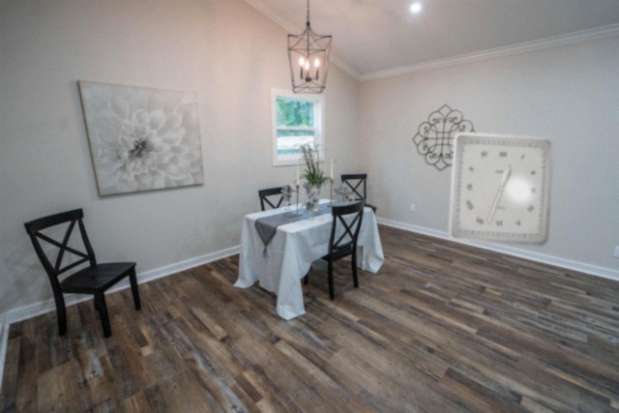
12:33
